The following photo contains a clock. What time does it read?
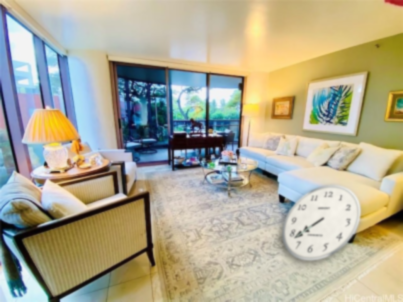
7:38
